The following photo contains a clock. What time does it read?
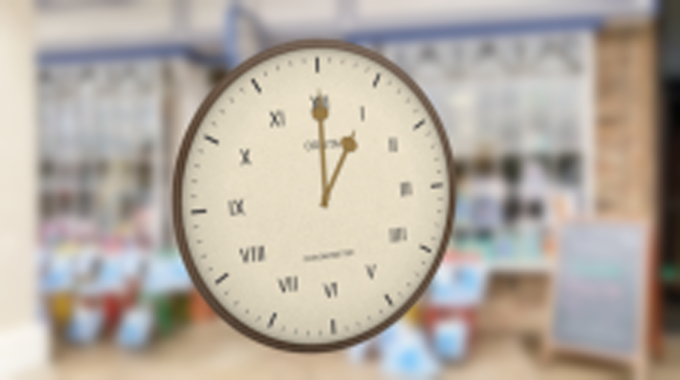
1:00
